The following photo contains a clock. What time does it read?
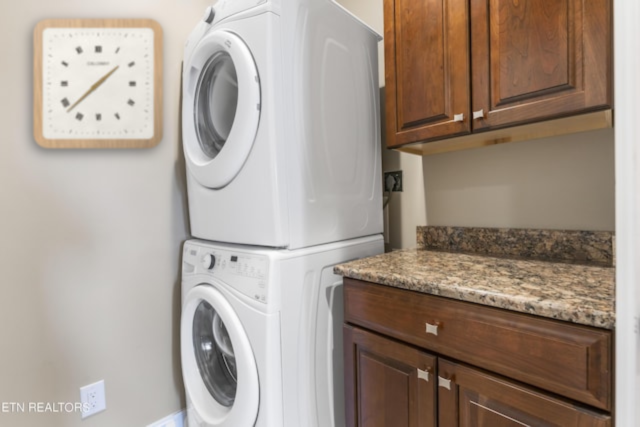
1:38
